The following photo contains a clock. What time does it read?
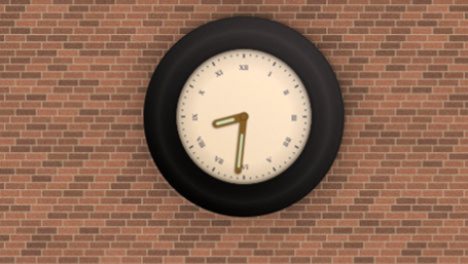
8:31
